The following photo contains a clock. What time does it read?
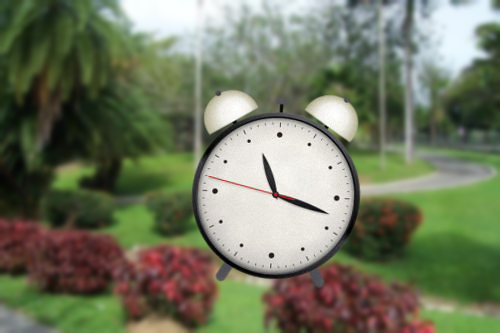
11:17:47
